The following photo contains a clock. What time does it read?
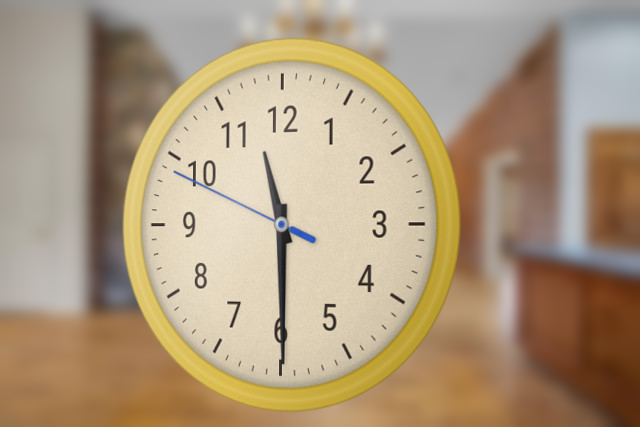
11:29:49
